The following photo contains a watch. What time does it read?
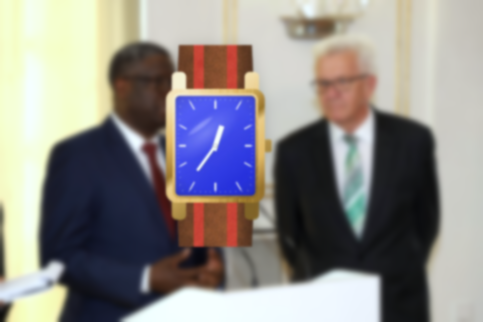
12:36
